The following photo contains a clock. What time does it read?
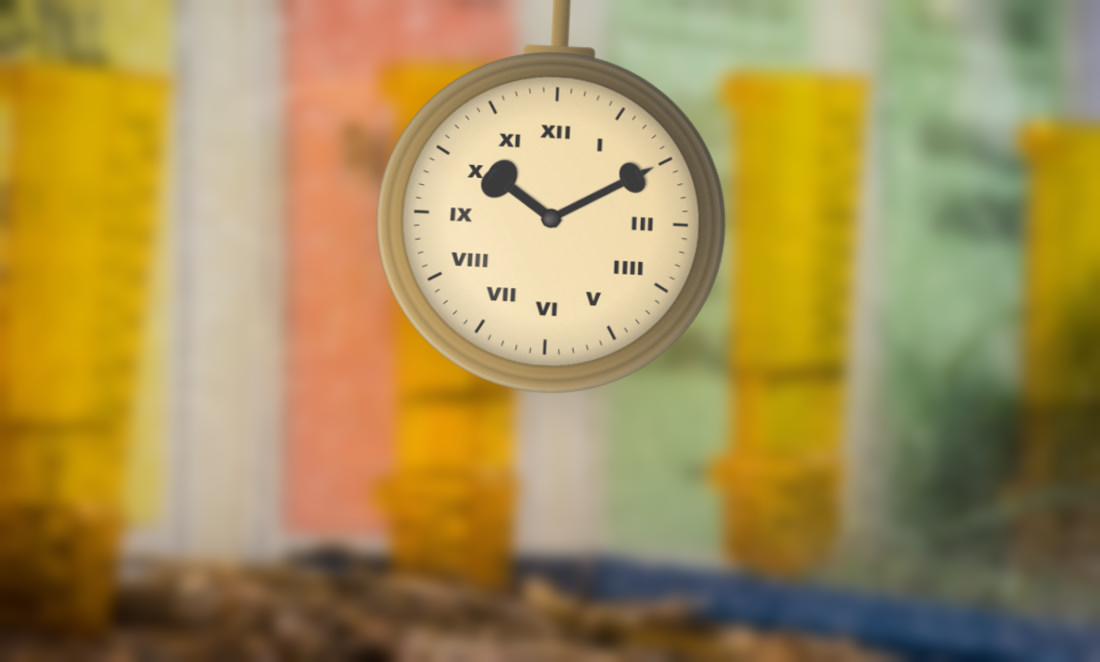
10:10
